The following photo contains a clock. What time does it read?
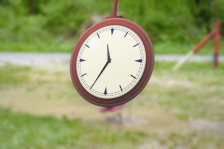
11:35
